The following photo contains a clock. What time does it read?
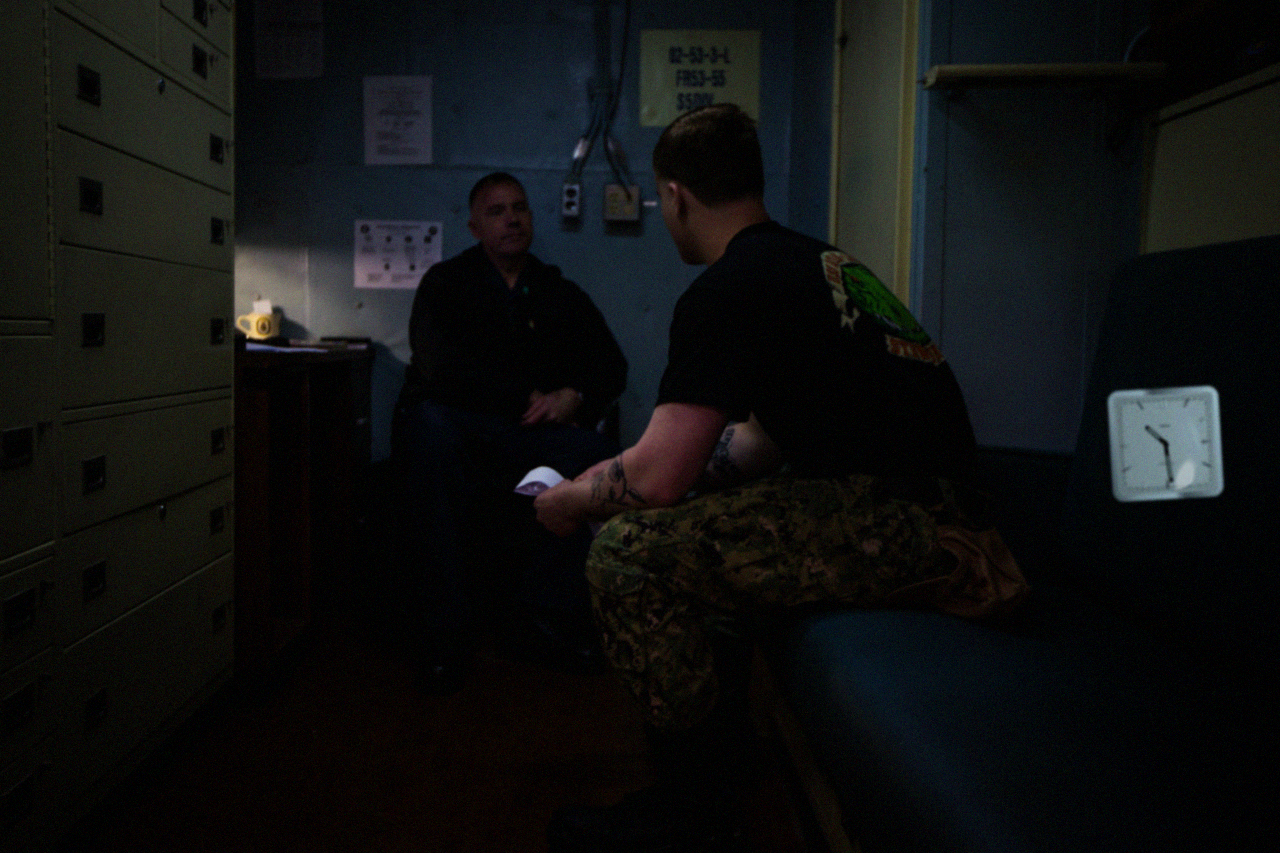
10:29
